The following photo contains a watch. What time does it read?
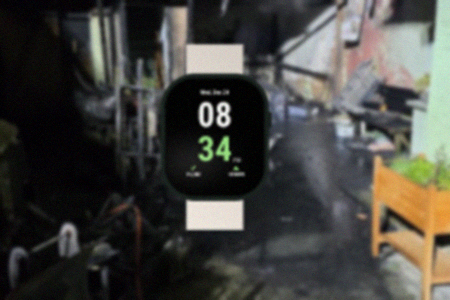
8:34
